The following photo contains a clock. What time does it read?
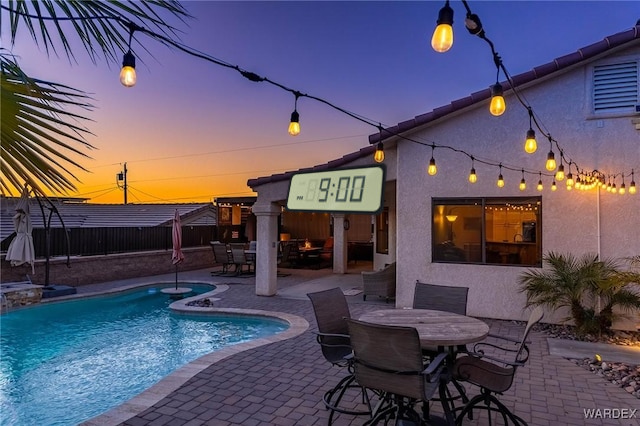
9:00
